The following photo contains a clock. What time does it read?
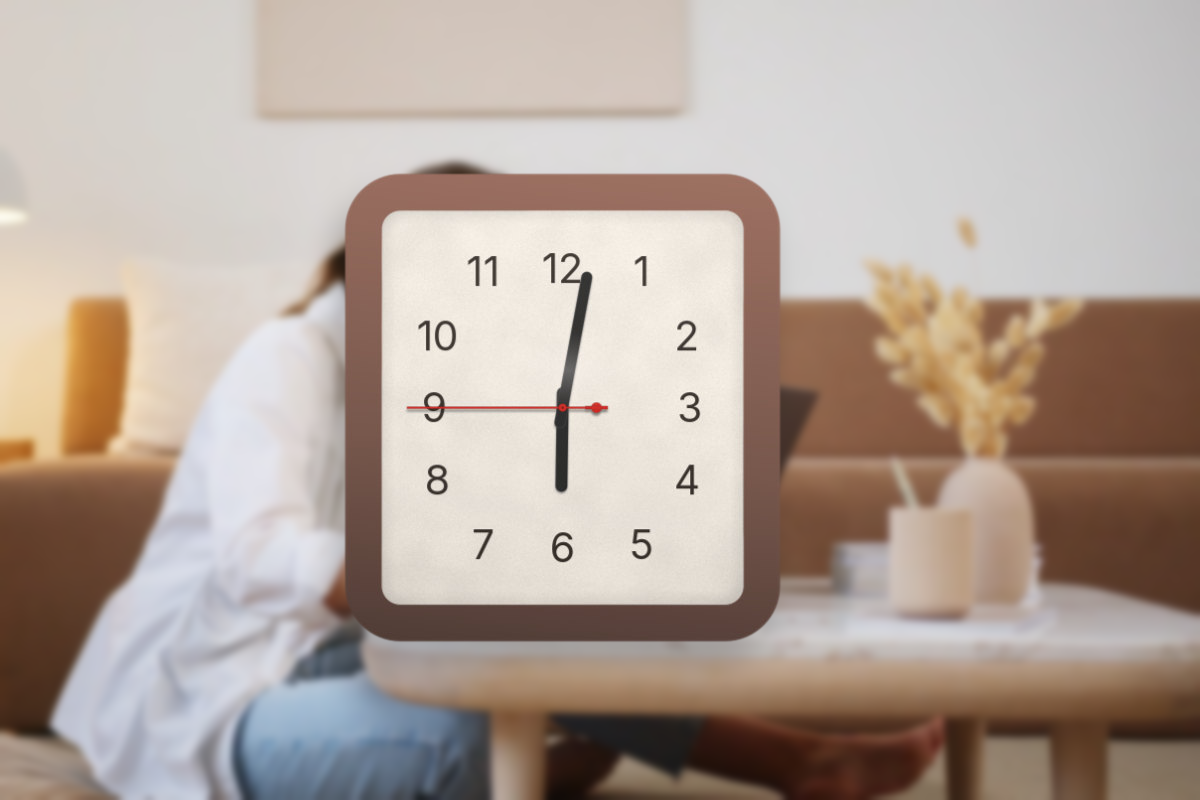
6:01:45
